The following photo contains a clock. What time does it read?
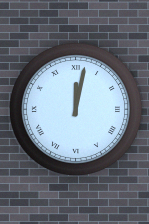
12:02
